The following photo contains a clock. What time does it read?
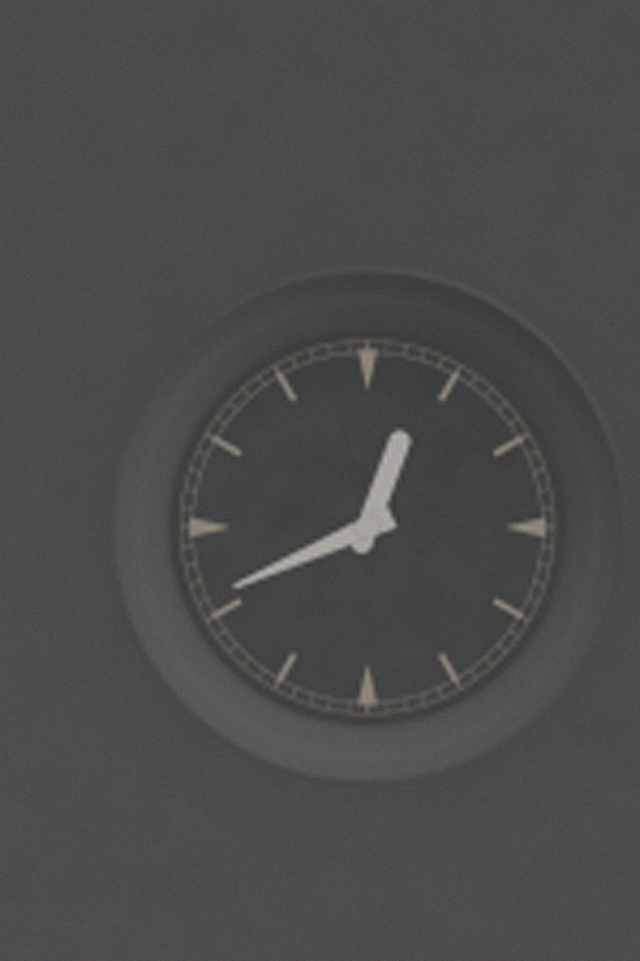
12:41
